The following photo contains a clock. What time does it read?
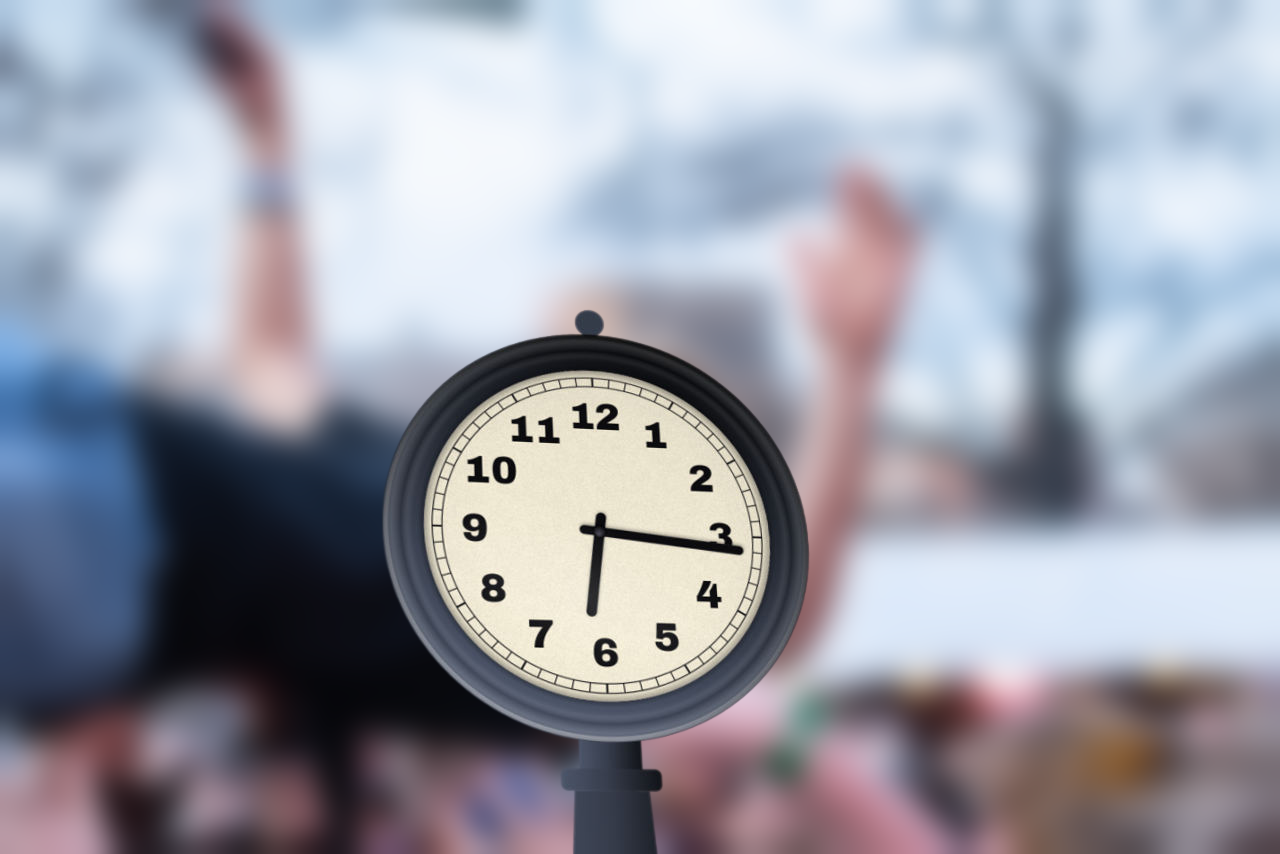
6:16
